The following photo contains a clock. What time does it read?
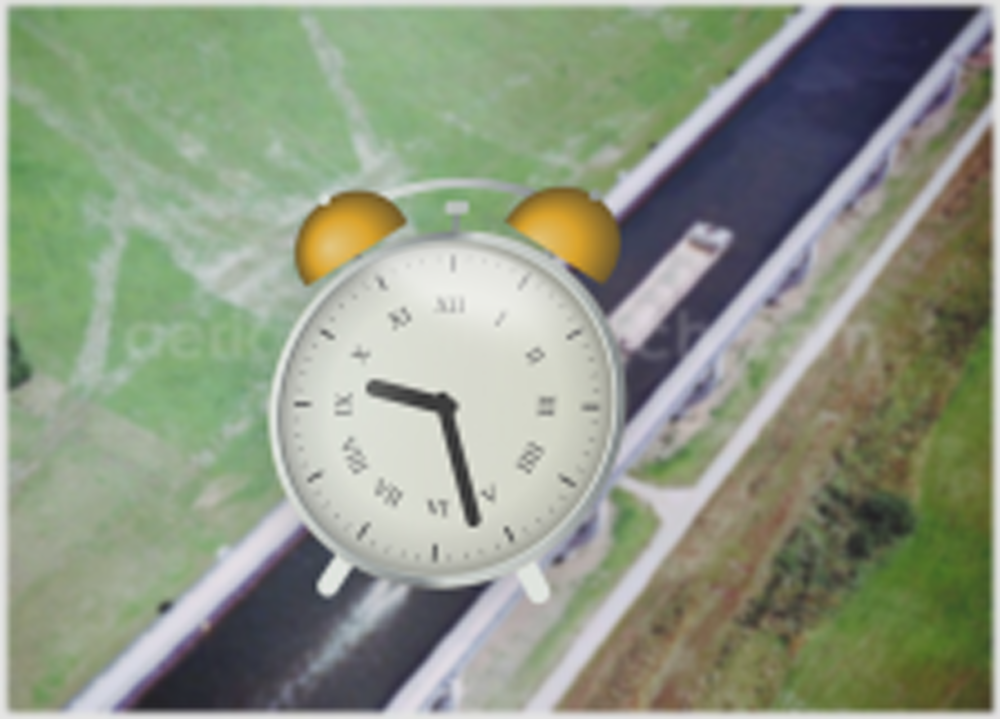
9:27
